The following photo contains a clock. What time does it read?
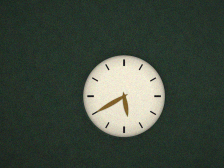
5:40
